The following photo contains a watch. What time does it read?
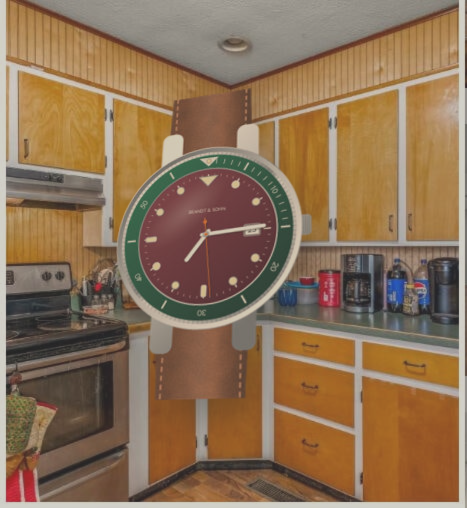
7:14:29
